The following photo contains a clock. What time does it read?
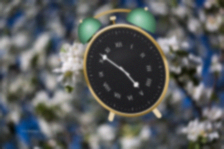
4:52
